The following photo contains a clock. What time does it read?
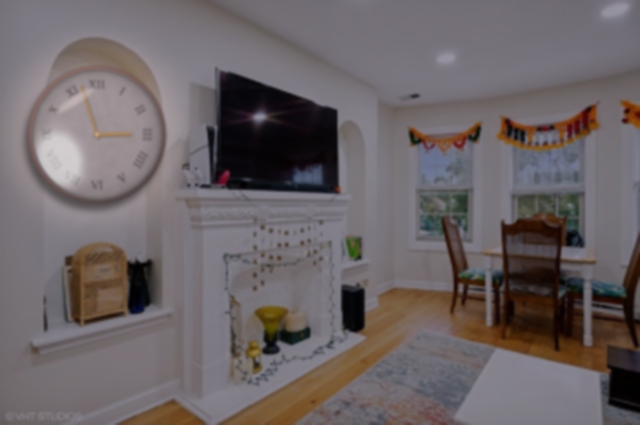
2:57
